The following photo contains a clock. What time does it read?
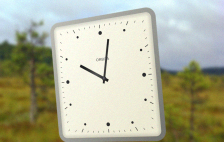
10:02
